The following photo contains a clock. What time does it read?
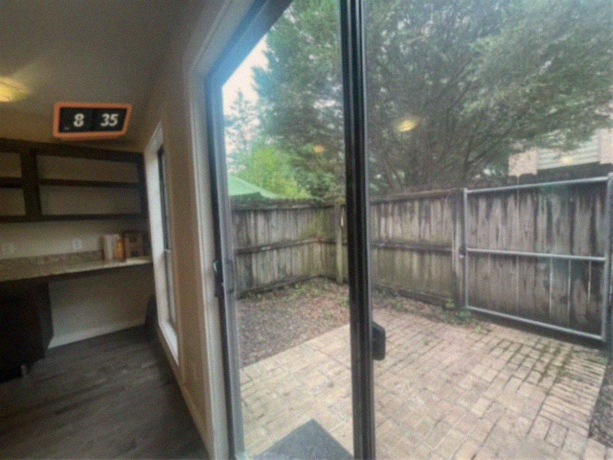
8:35
